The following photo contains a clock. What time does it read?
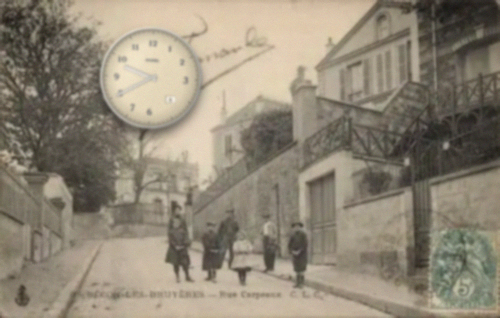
9:40
